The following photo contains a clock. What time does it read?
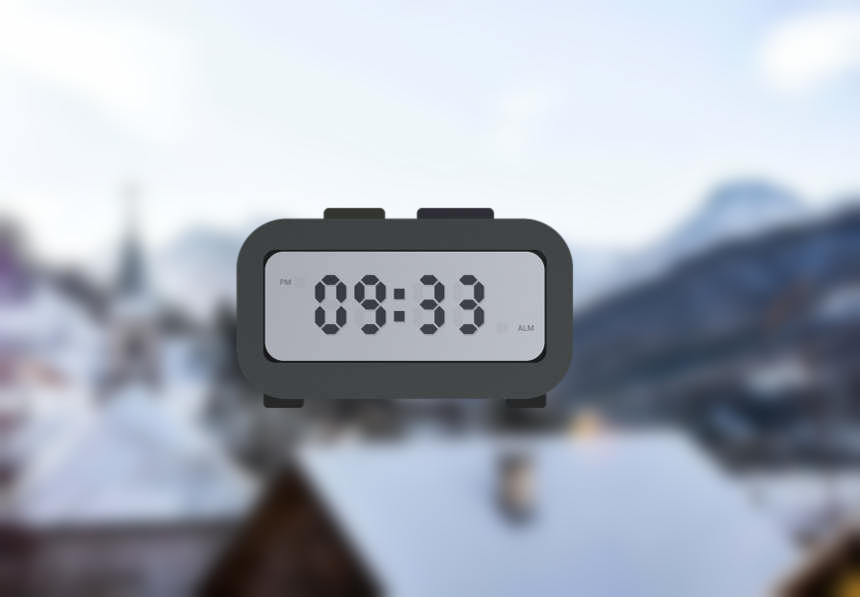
9:33
